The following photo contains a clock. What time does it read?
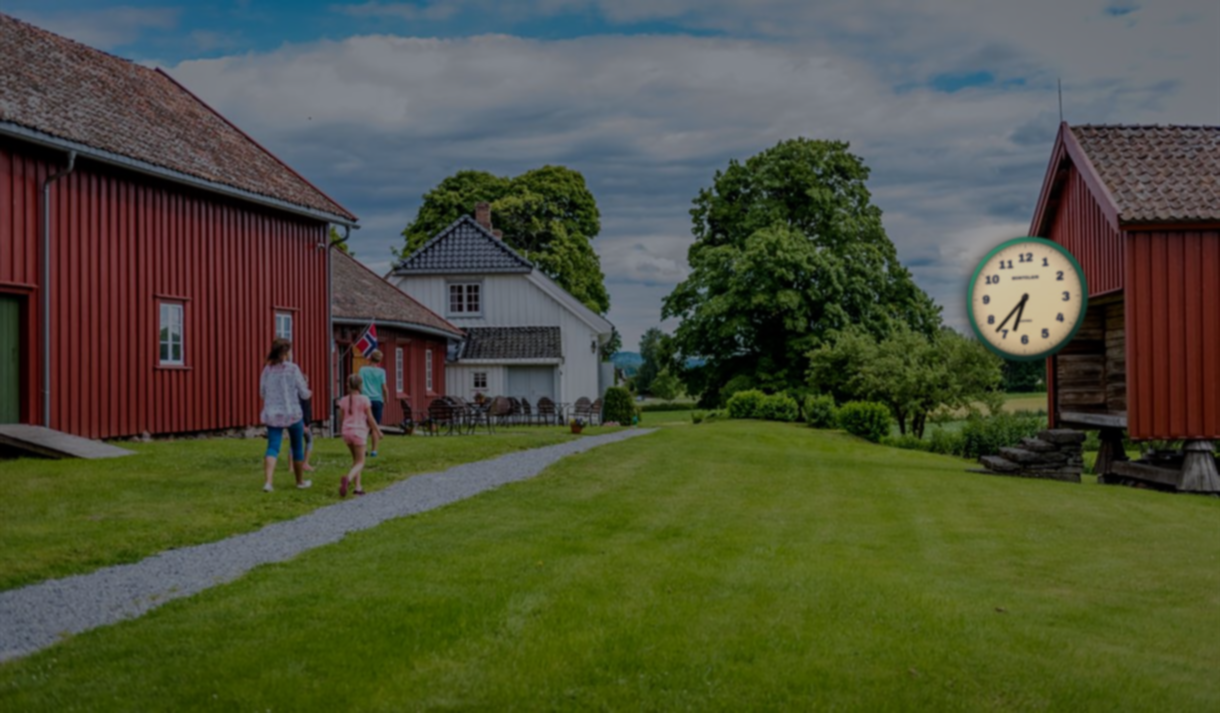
6:37
